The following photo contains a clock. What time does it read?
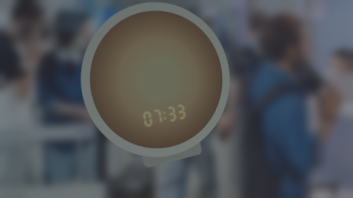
7:33
